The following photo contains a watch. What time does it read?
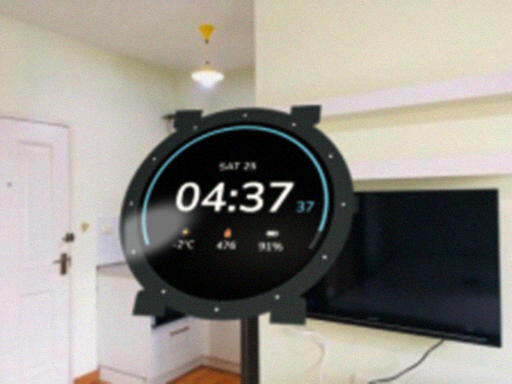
4:37
